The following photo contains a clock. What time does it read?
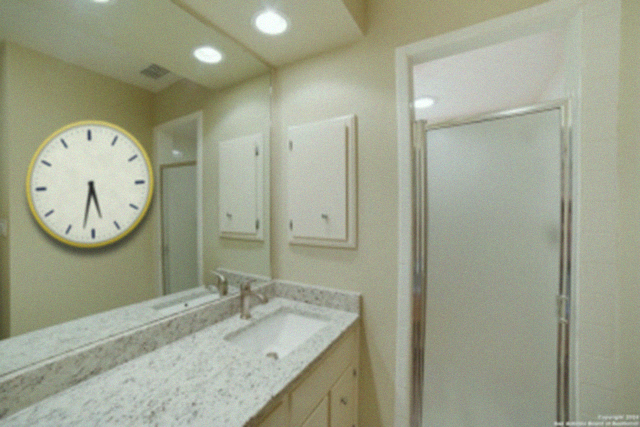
5:32
